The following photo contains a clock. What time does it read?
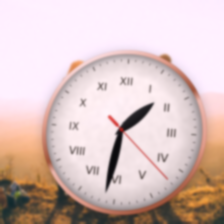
1:31:22
